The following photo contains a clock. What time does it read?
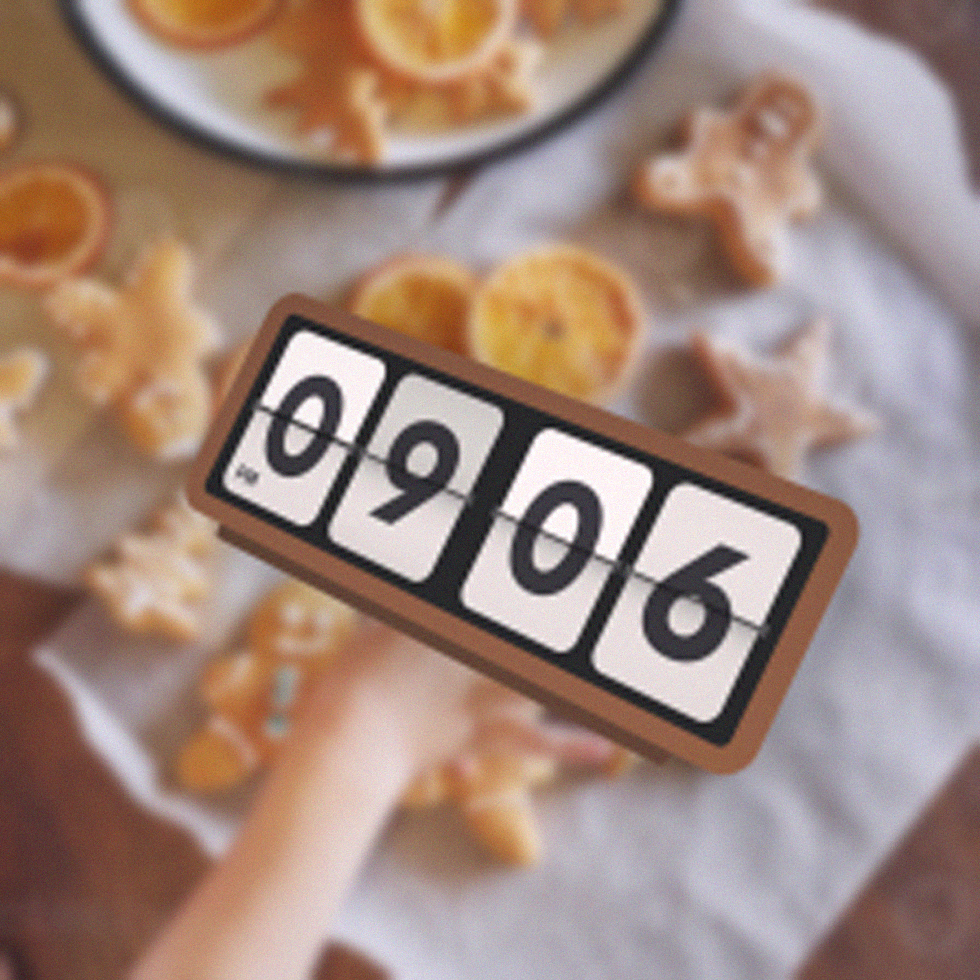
9:06
